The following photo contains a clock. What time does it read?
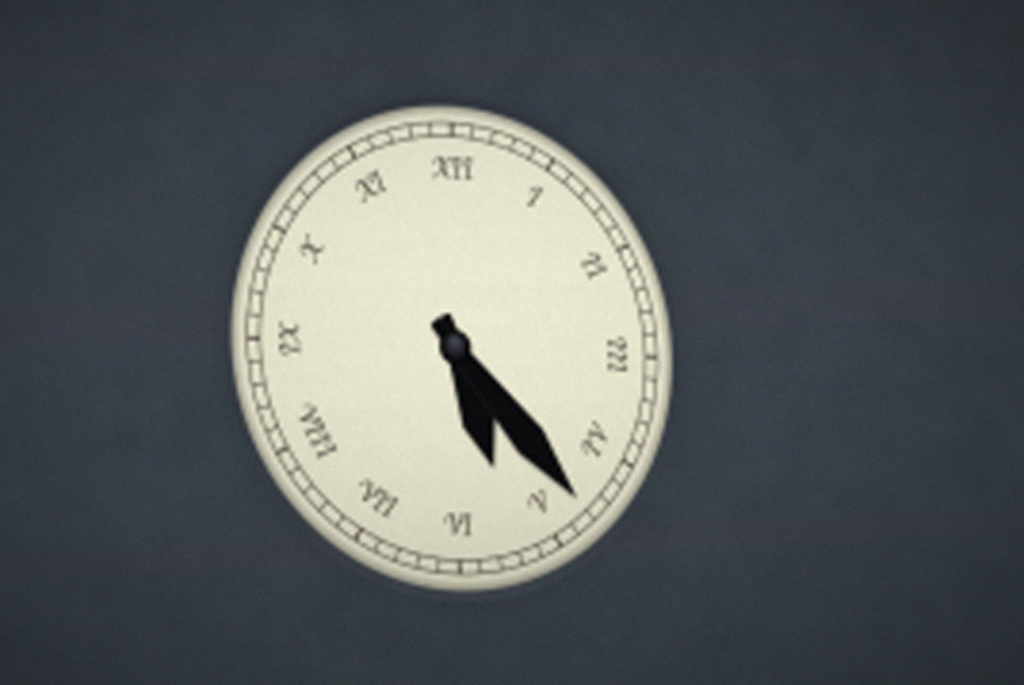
5:23
